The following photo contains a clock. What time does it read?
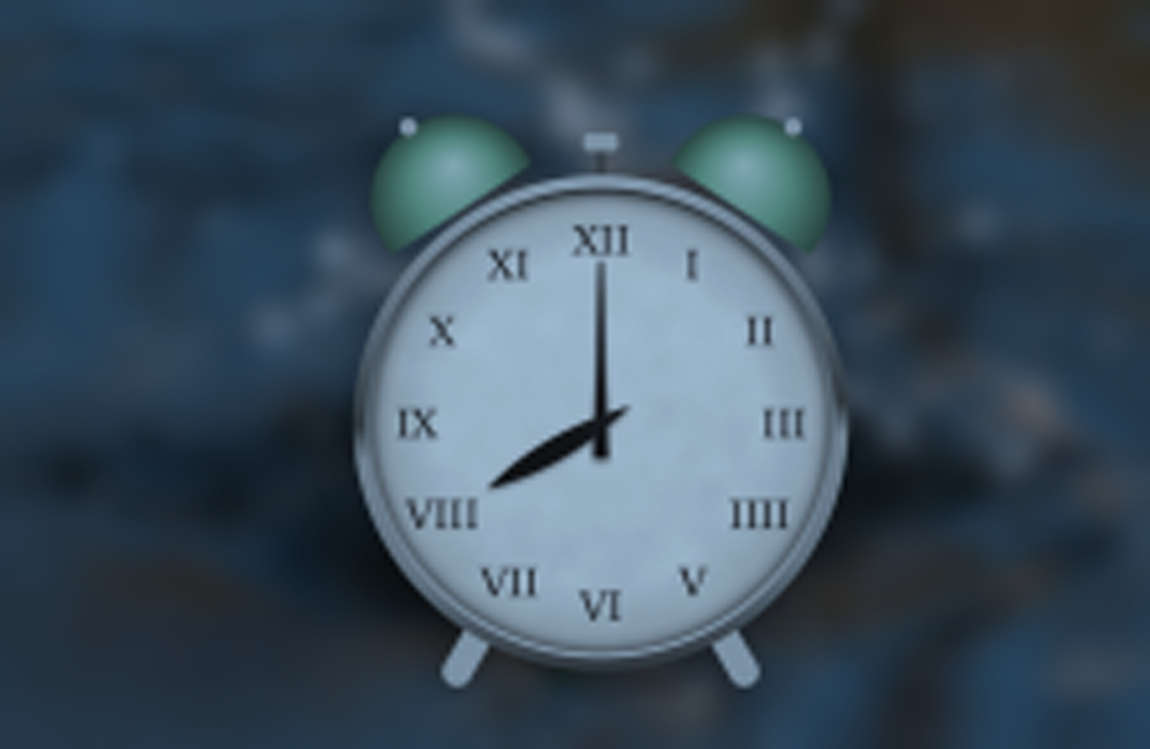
8:00
